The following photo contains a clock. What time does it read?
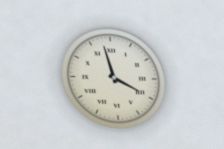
3:58
